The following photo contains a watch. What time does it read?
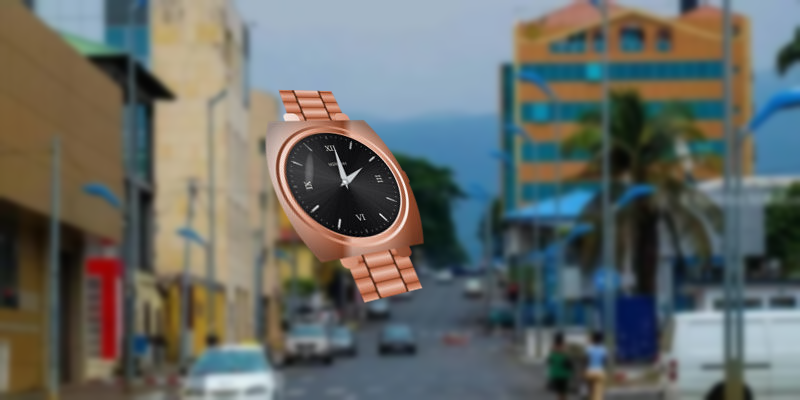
2:01
